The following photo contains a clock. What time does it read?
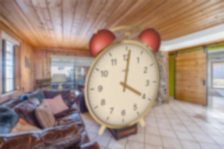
4:01
